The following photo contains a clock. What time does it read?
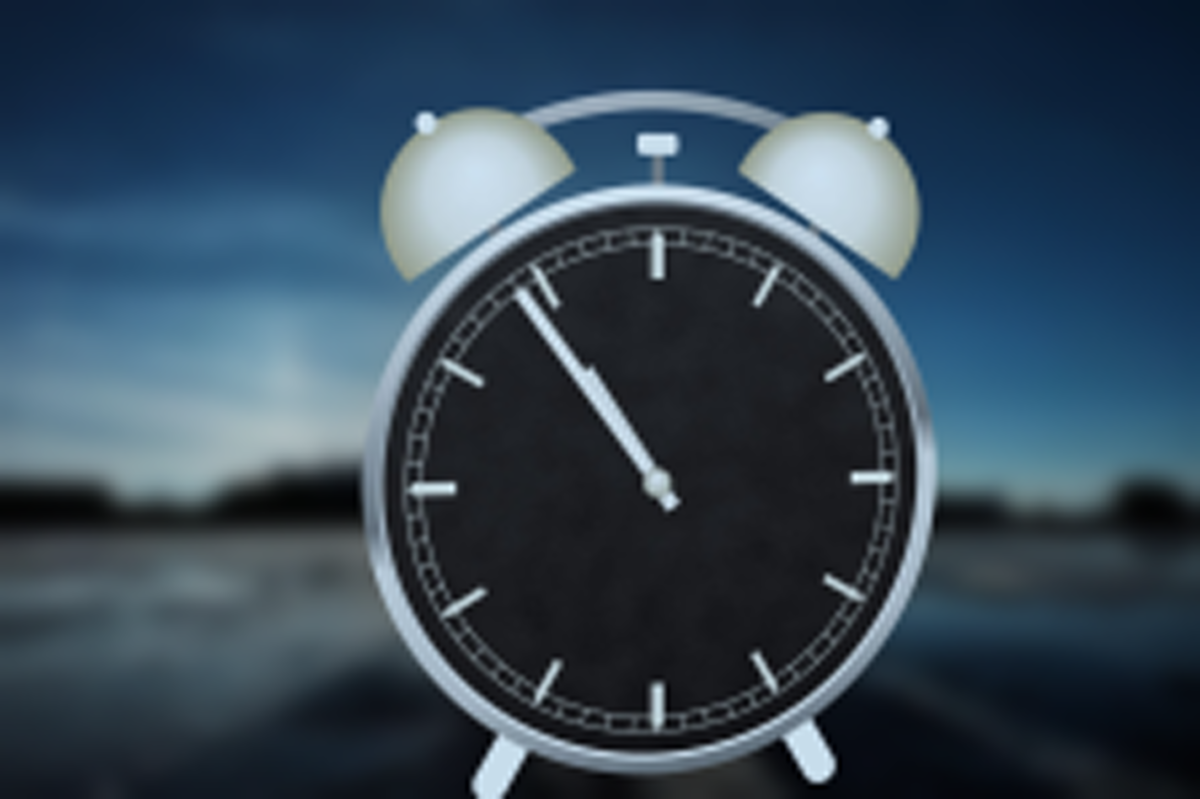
10:54
